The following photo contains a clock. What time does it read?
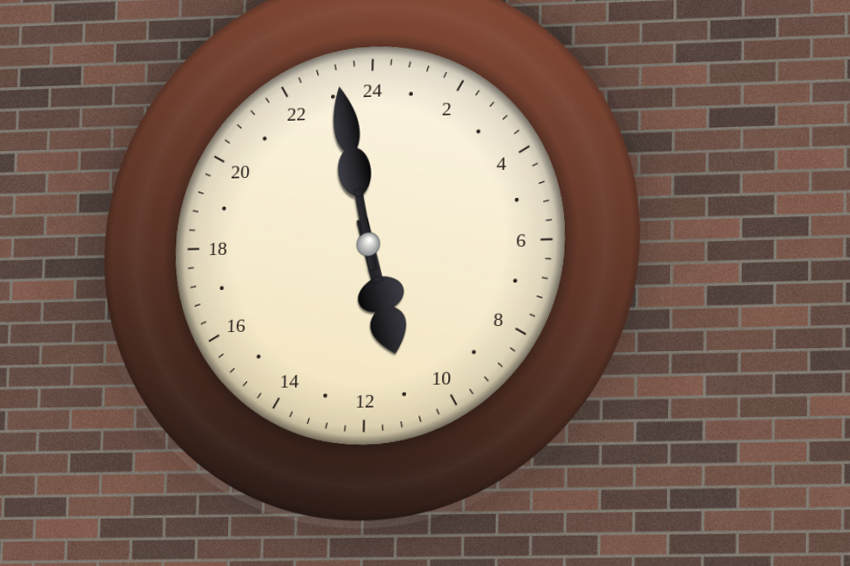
10:58
